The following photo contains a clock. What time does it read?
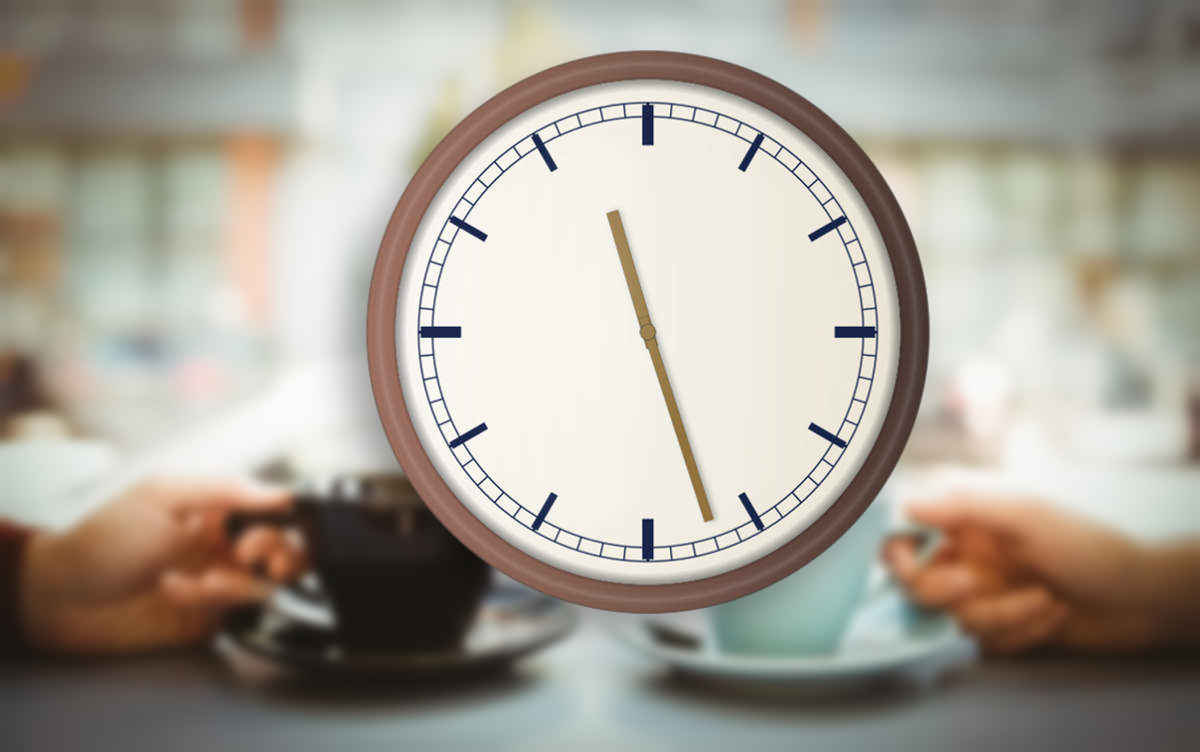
11:27
